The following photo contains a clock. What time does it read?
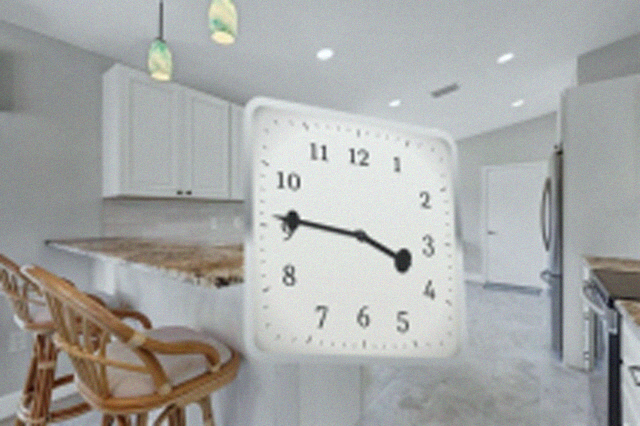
3:46
